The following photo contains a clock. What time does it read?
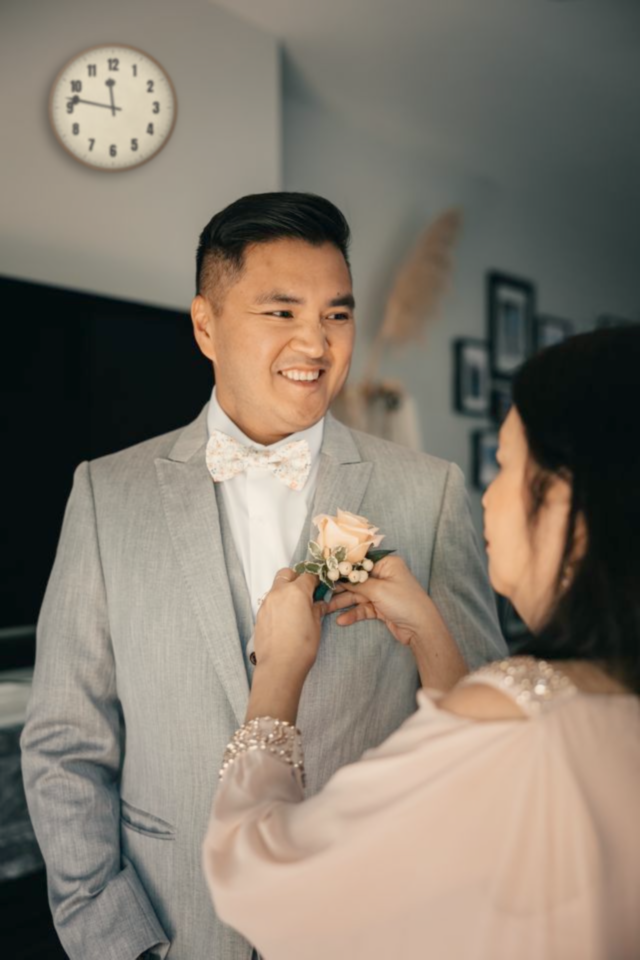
11:47
